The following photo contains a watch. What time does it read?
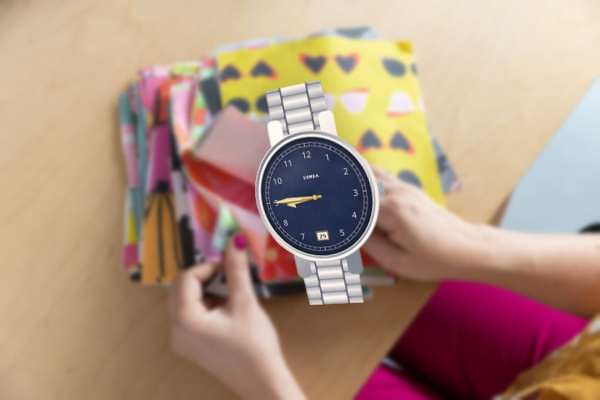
8:45
